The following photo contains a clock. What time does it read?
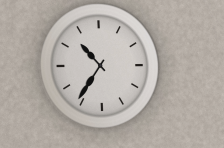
10:36
